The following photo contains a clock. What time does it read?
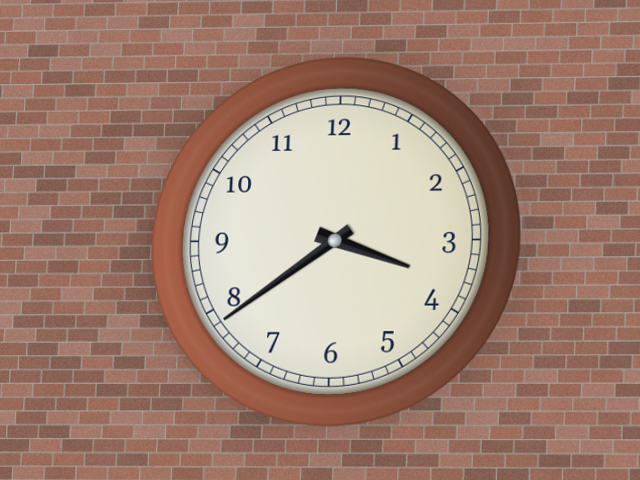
3:39
